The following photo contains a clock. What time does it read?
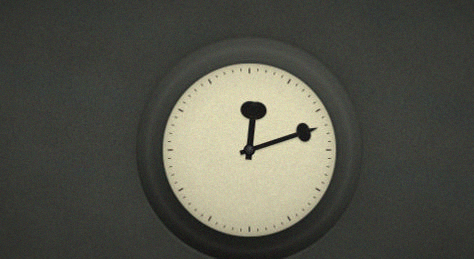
12:12
